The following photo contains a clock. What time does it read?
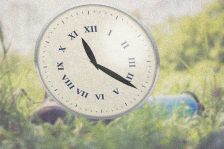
11:21
